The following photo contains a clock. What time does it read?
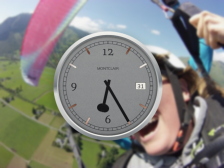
6:25
